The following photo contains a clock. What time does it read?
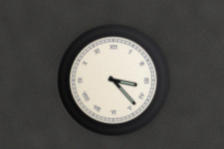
3:23
